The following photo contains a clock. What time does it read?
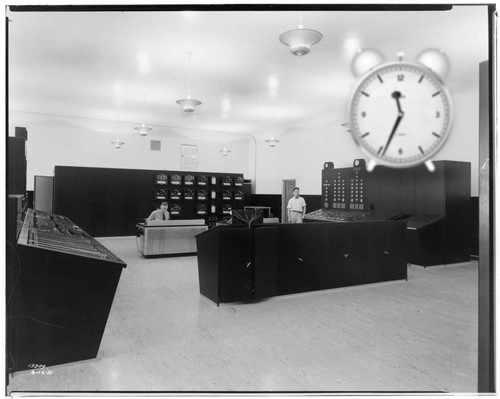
11:34
